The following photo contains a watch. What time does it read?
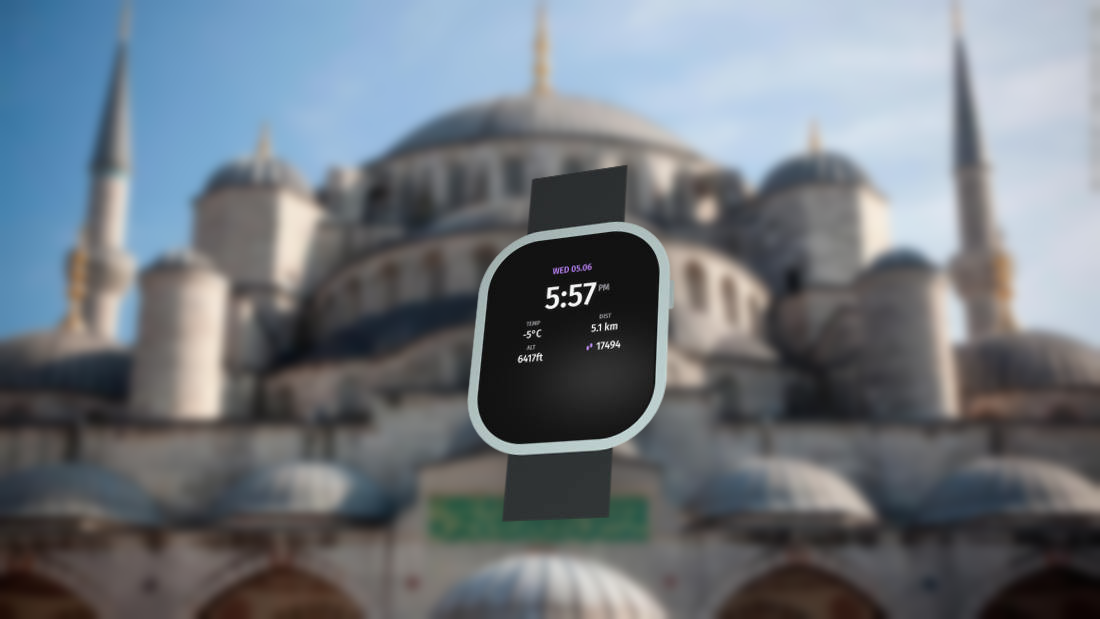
5:57
